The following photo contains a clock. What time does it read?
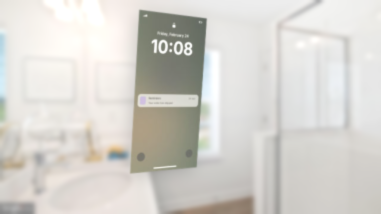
10:08
